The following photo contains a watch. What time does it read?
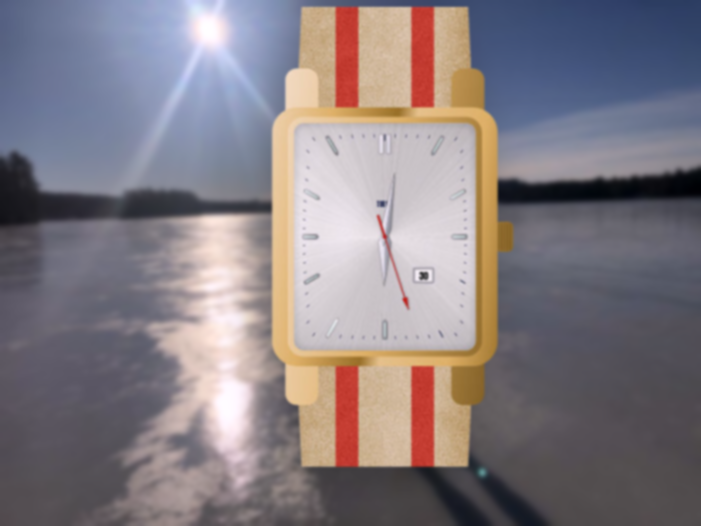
6:01:27
